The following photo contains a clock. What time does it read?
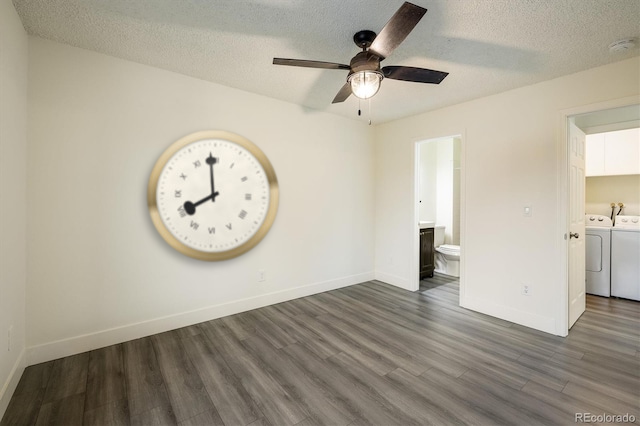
7:59
